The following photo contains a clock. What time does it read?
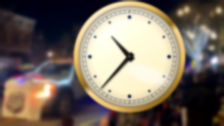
10:37
